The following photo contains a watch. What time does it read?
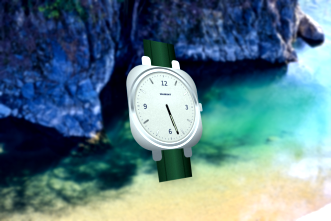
5:27
